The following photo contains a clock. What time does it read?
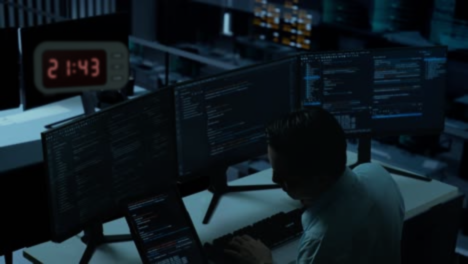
21:43
